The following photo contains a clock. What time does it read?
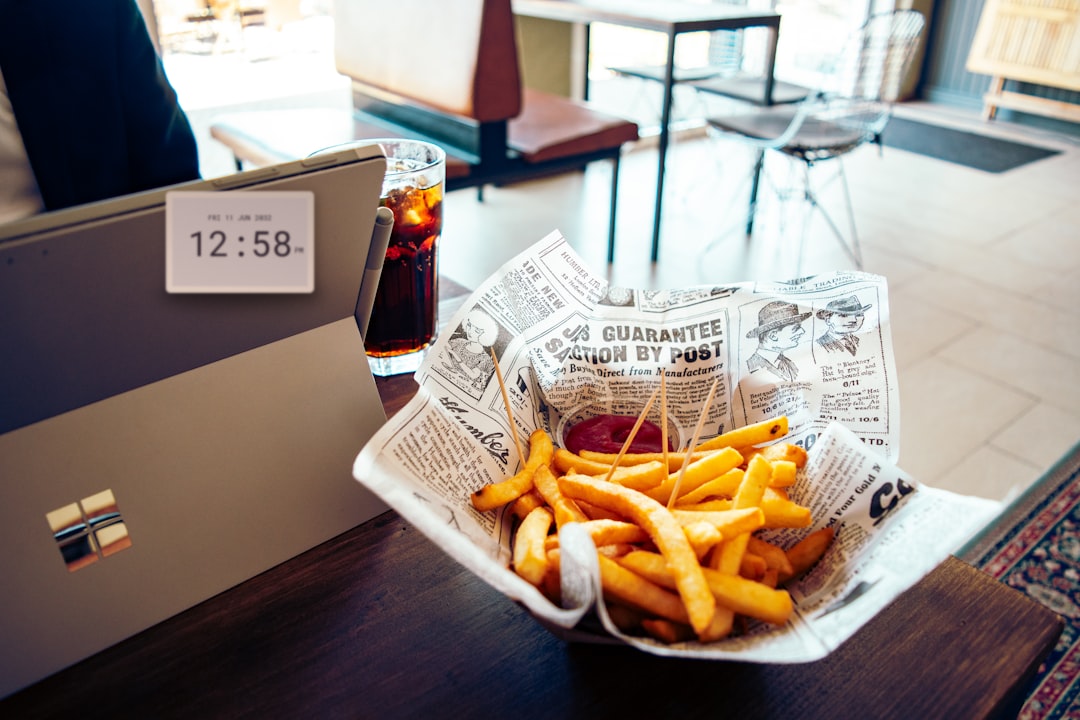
12:58
